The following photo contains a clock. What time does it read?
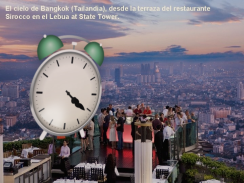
4:21
